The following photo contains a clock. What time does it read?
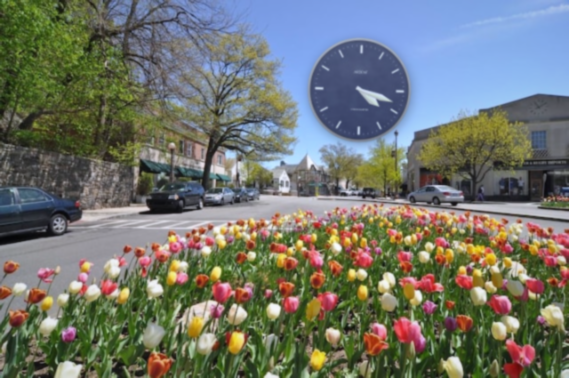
4:18
